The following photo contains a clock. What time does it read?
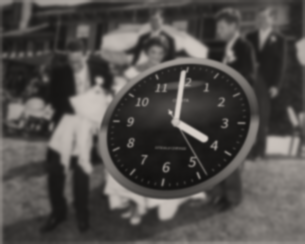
3:59:24
